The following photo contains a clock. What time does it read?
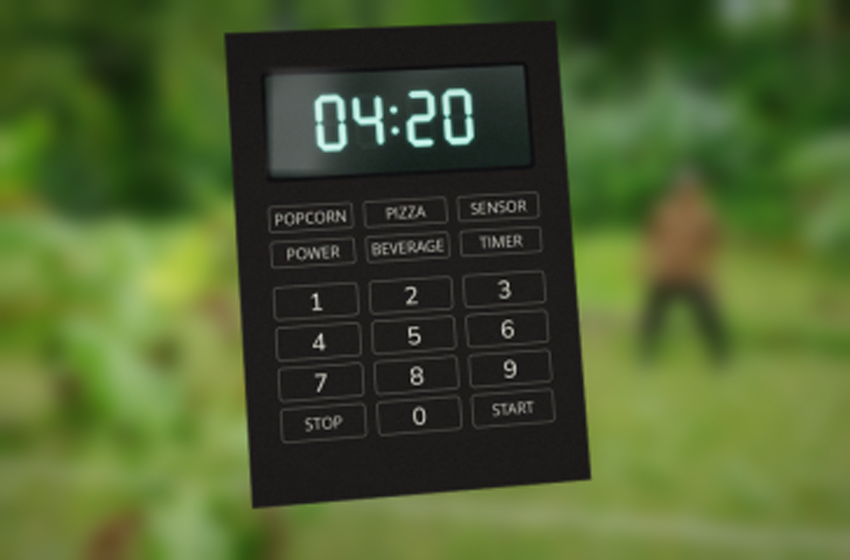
4:20
